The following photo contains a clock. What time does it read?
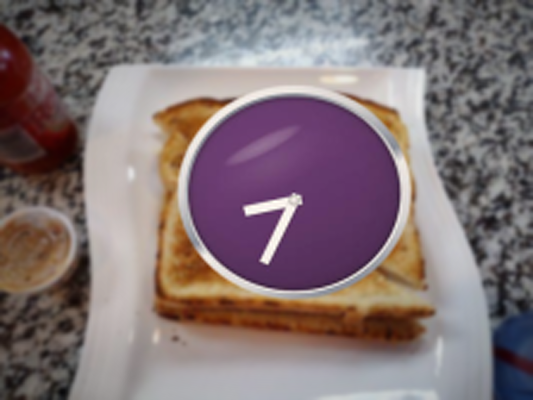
8:34
